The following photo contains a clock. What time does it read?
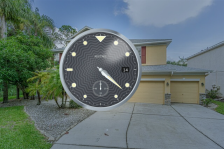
4:22
